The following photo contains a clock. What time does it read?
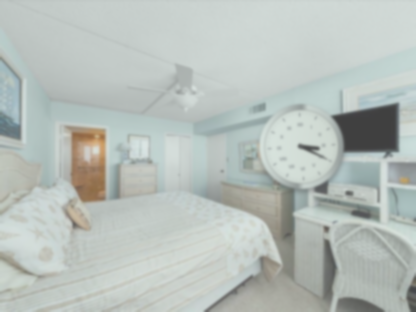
3:20
